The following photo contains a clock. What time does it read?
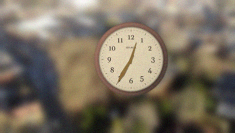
12:35
